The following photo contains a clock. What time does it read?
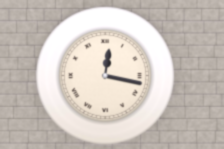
12:17
